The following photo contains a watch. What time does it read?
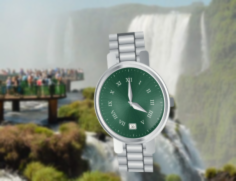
4:00
